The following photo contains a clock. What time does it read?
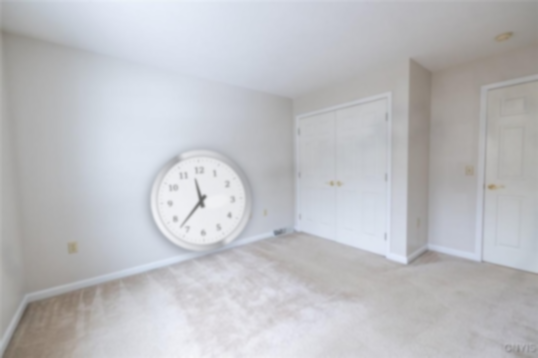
11:37
